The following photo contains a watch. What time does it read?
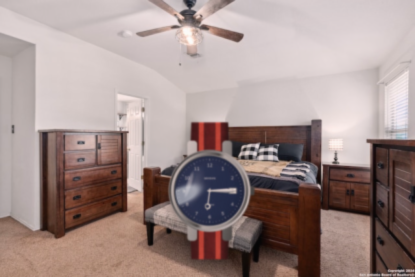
6:15
